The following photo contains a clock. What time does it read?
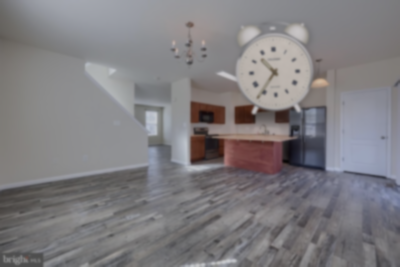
10:36
